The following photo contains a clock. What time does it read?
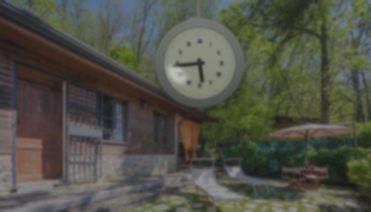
5:44
